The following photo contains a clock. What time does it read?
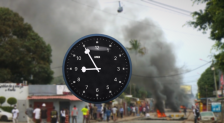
8:55
